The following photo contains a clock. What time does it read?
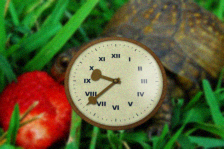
9:38
